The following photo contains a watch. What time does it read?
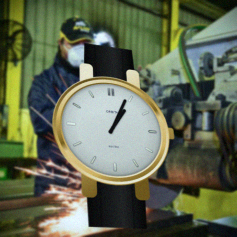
1:04
